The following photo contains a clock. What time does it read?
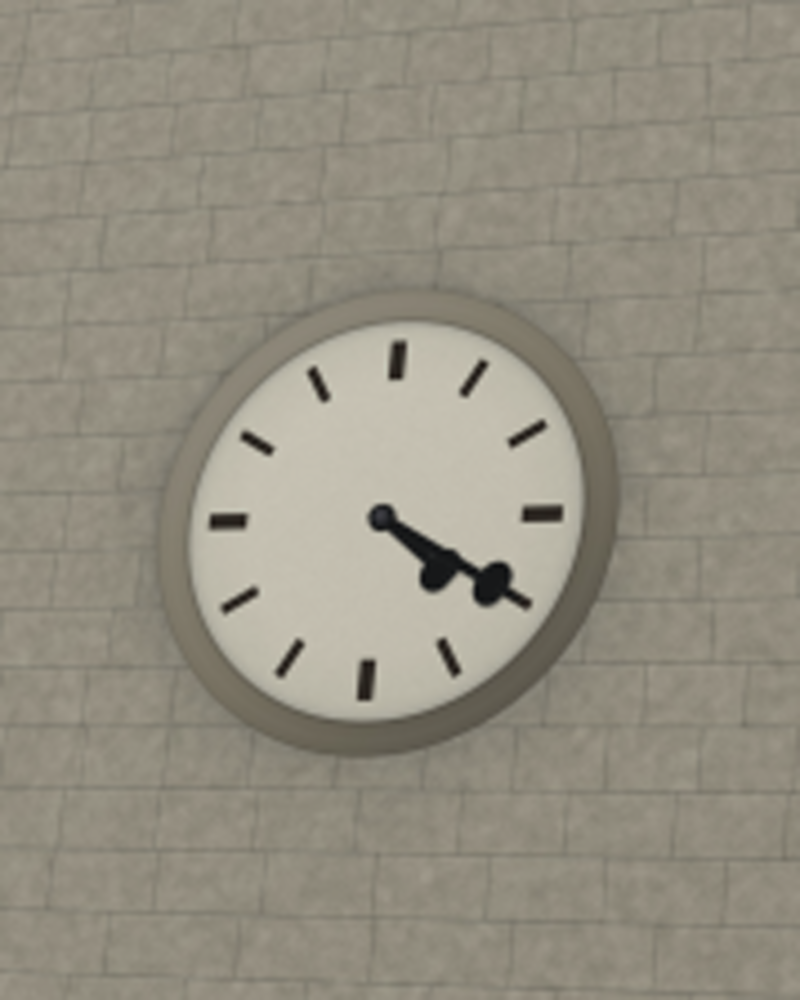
4:20
